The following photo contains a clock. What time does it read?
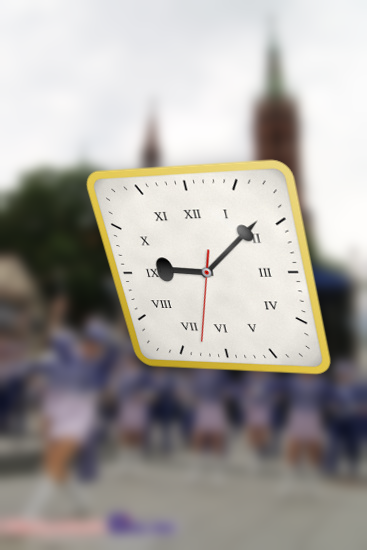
9:08:33
